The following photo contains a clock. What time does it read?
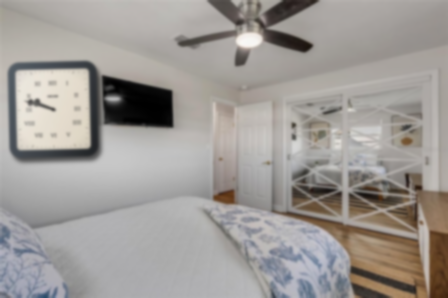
9:48
